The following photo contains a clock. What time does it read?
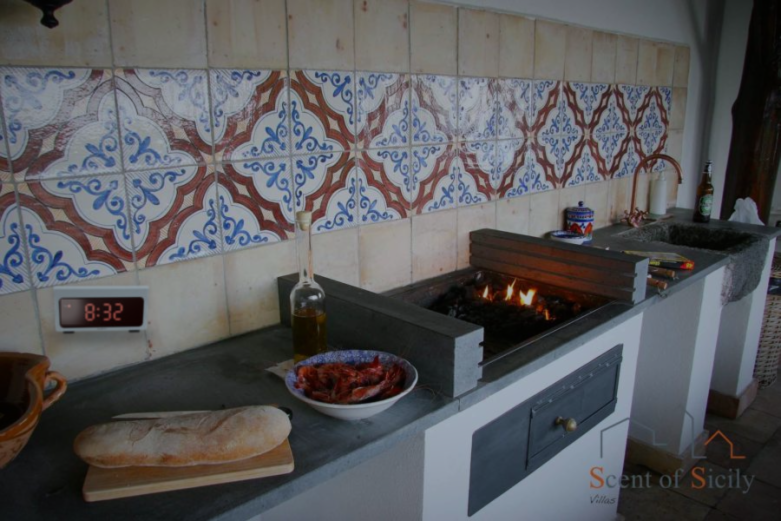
8:32
